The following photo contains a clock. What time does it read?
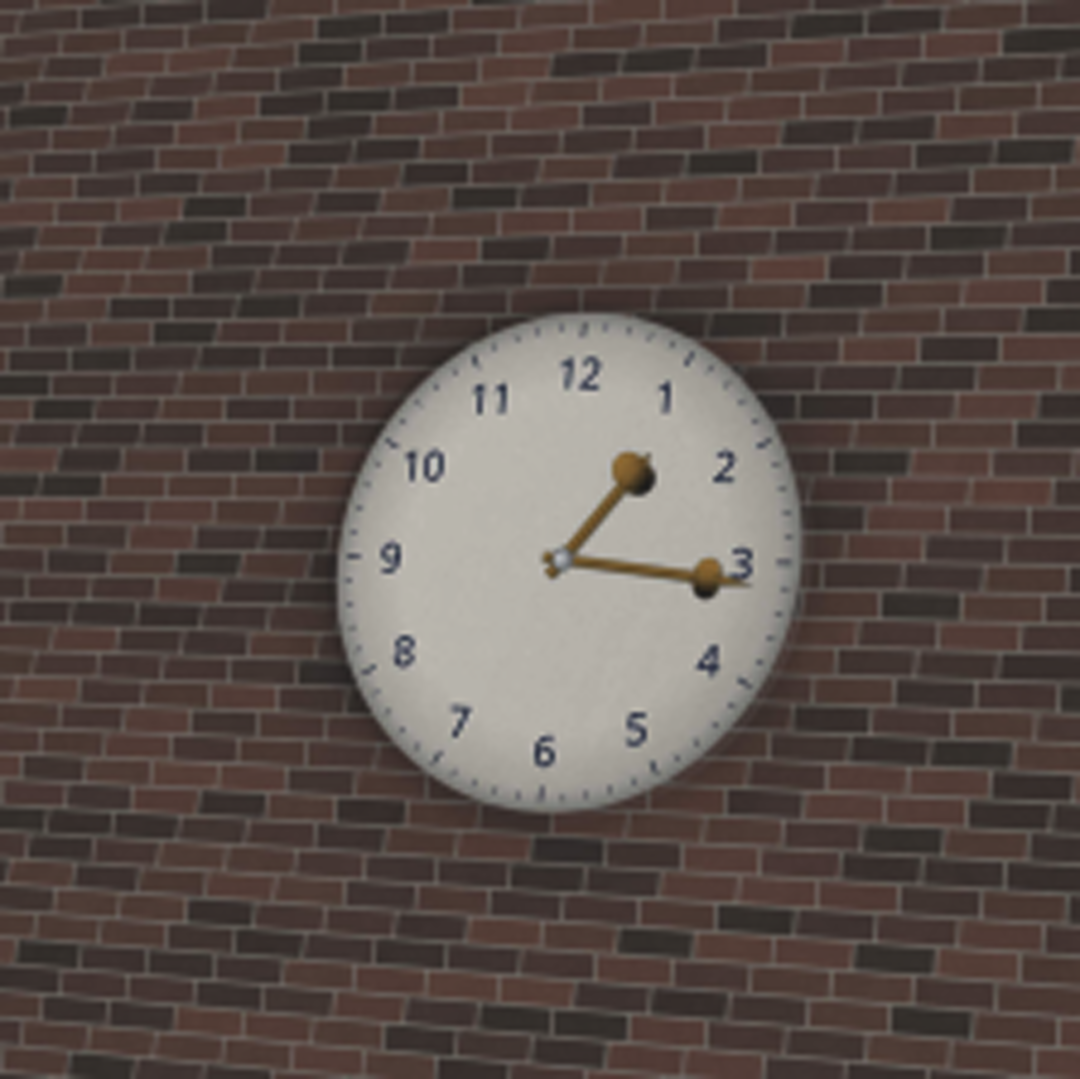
1:16
